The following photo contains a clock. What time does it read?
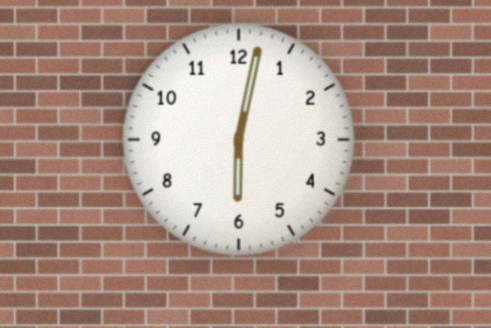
6:02
